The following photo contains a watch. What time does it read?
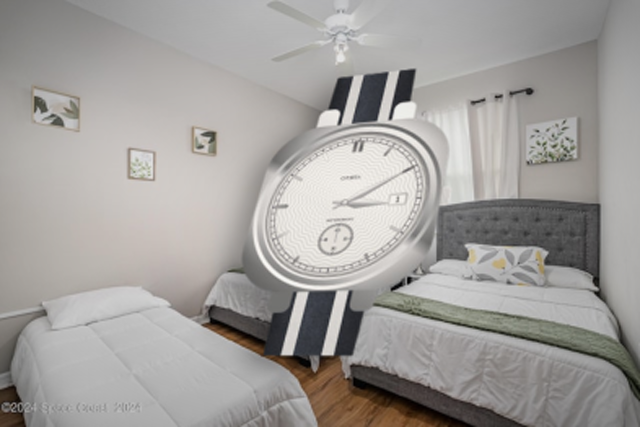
3:10
